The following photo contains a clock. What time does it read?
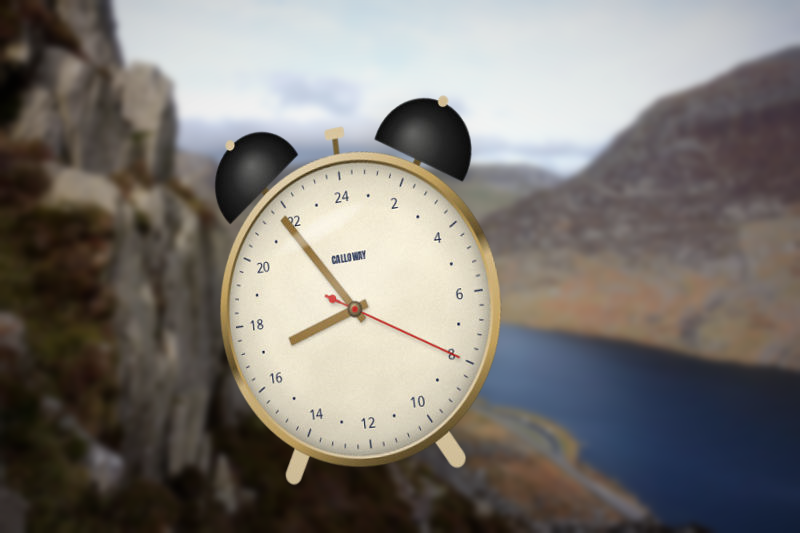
16:54:20
